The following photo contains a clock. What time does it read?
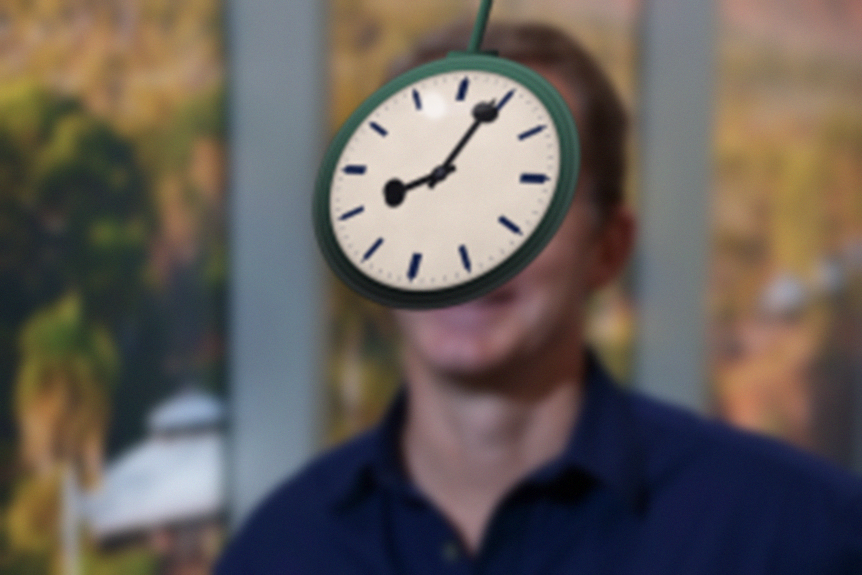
8:04
